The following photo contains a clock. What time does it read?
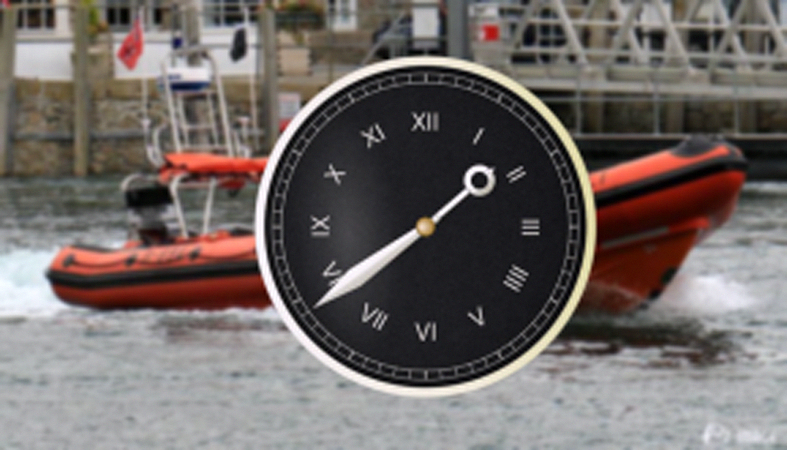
1:39
